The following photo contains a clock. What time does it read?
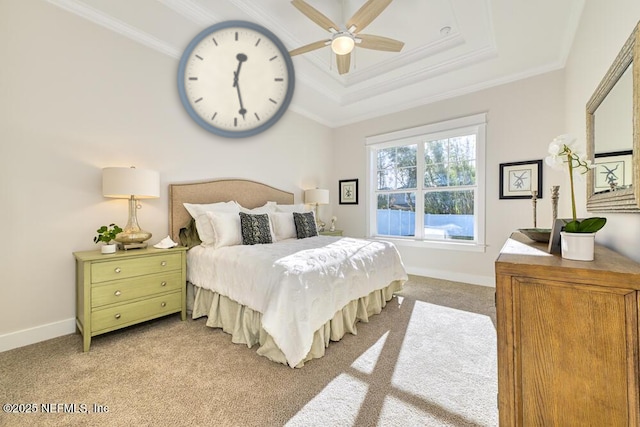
12:28
